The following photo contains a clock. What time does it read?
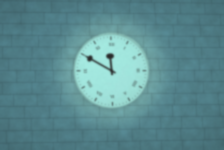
11:50
